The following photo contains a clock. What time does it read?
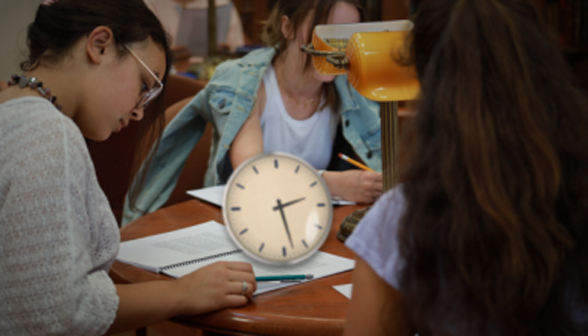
2:28
